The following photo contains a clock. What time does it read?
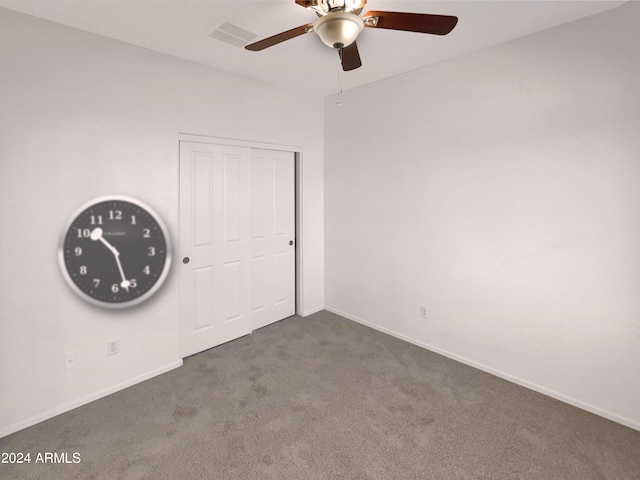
10:27
